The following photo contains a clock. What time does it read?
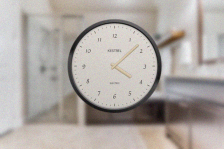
4:08
